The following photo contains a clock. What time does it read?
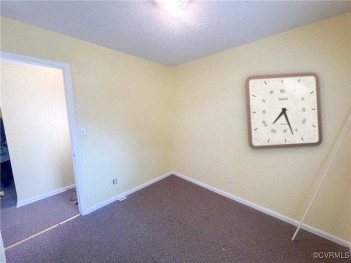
7:27
